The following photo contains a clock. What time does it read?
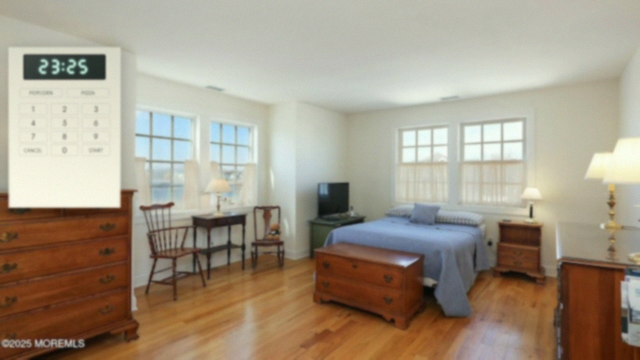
23:25
